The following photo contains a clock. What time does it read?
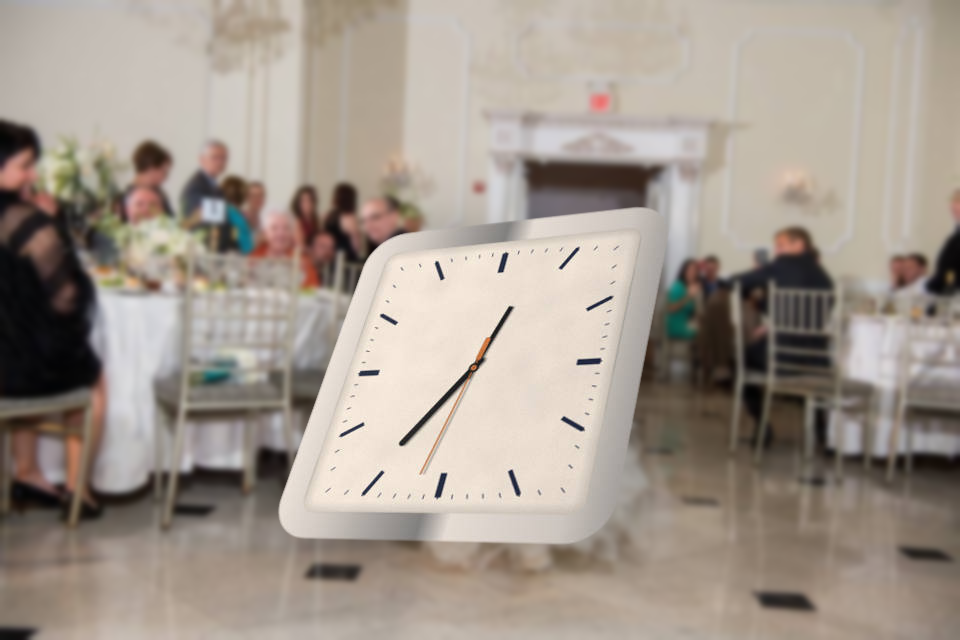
12:35:32
